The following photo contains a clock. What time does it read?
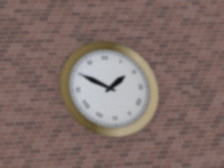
1:50
